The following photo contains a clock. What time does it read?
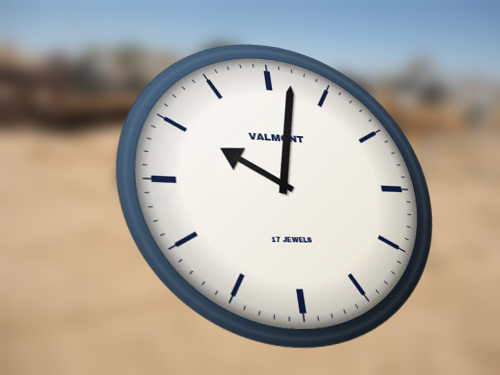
10:02
